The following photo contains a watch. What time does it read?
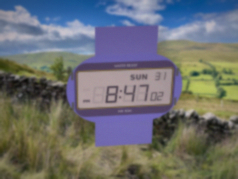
8:47
